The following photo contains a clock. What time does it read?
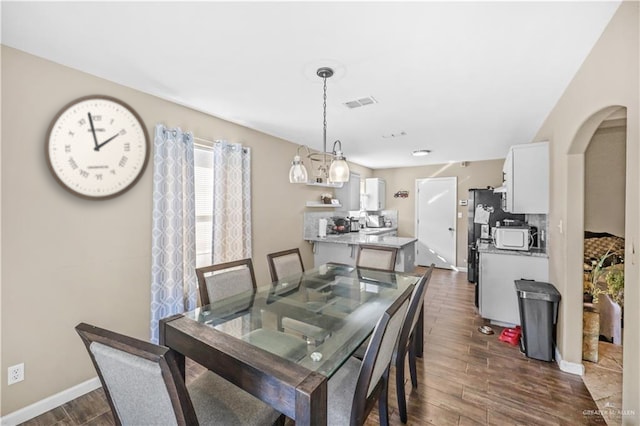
1:58
